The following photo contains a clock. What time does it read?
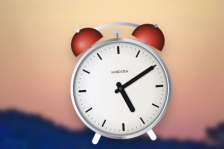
5:10
